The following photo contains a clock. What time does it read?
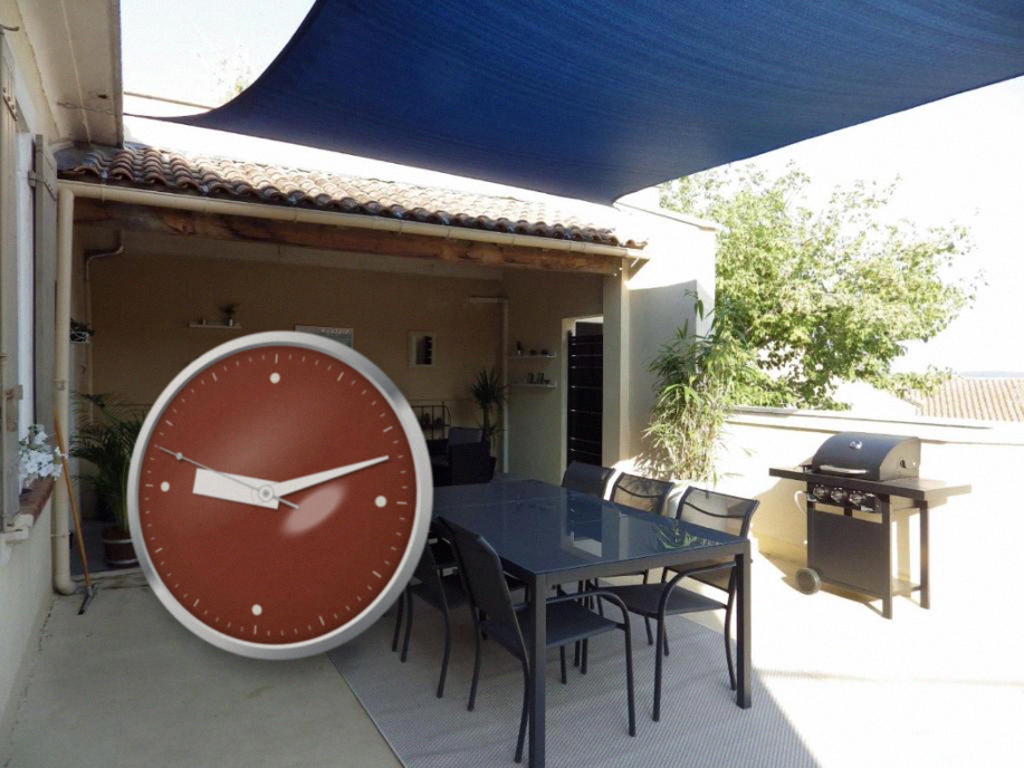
9:11:48
